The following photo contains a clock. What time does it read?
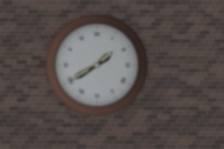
1:40
